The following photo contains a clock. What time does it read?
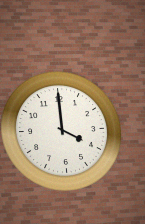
4:00
